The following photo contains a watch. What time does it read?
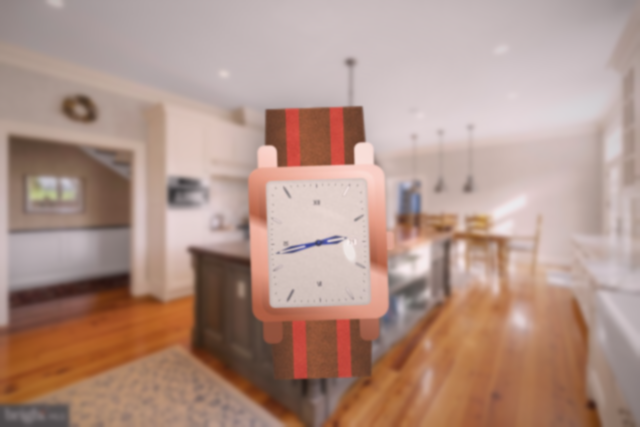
2:43
